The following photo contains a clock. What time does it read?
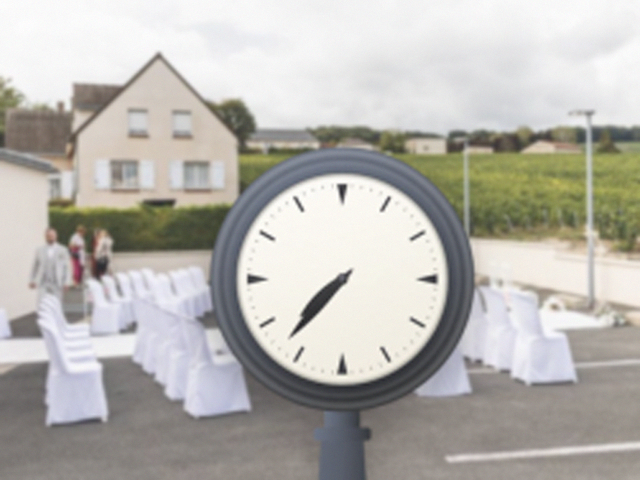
7:37
